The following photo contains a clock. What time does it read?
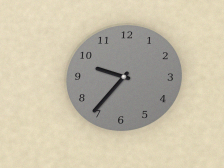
9:36
